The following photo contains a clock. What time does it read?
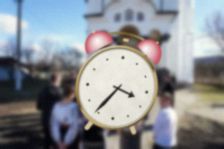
3:36
